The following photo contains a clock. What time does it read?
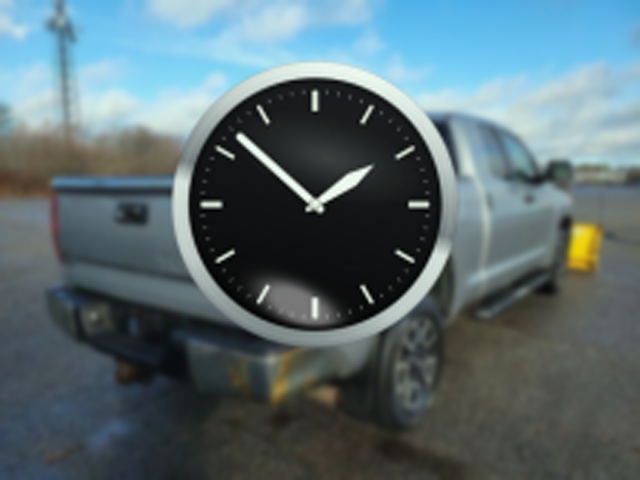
1:52
